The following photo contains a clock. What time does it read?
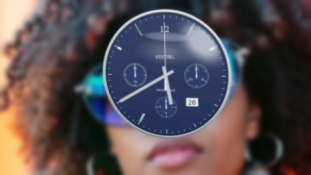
5:40
